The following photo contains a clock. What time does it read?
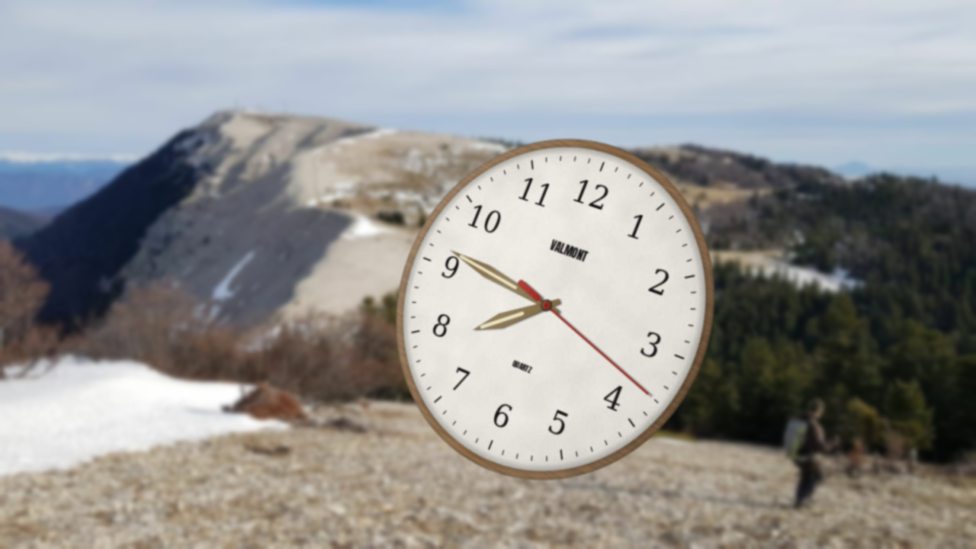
7:46:18
